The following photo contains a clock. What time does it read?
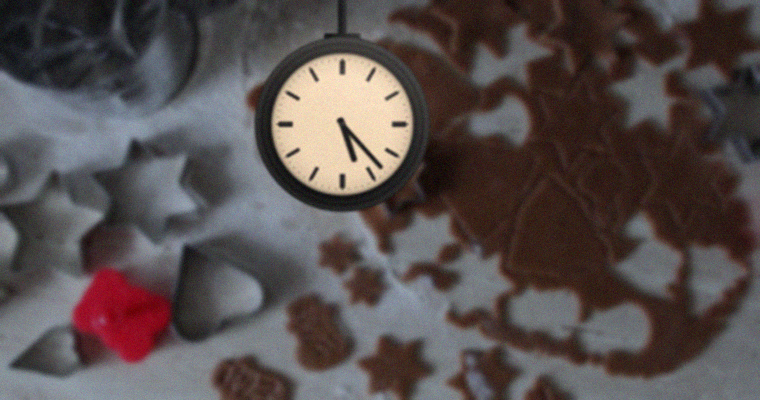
5:23
